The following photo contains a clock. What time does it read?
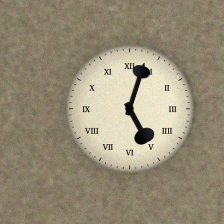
5:03
